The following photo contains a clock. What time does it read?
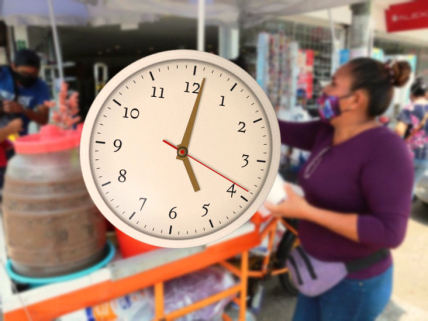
5:01:19
